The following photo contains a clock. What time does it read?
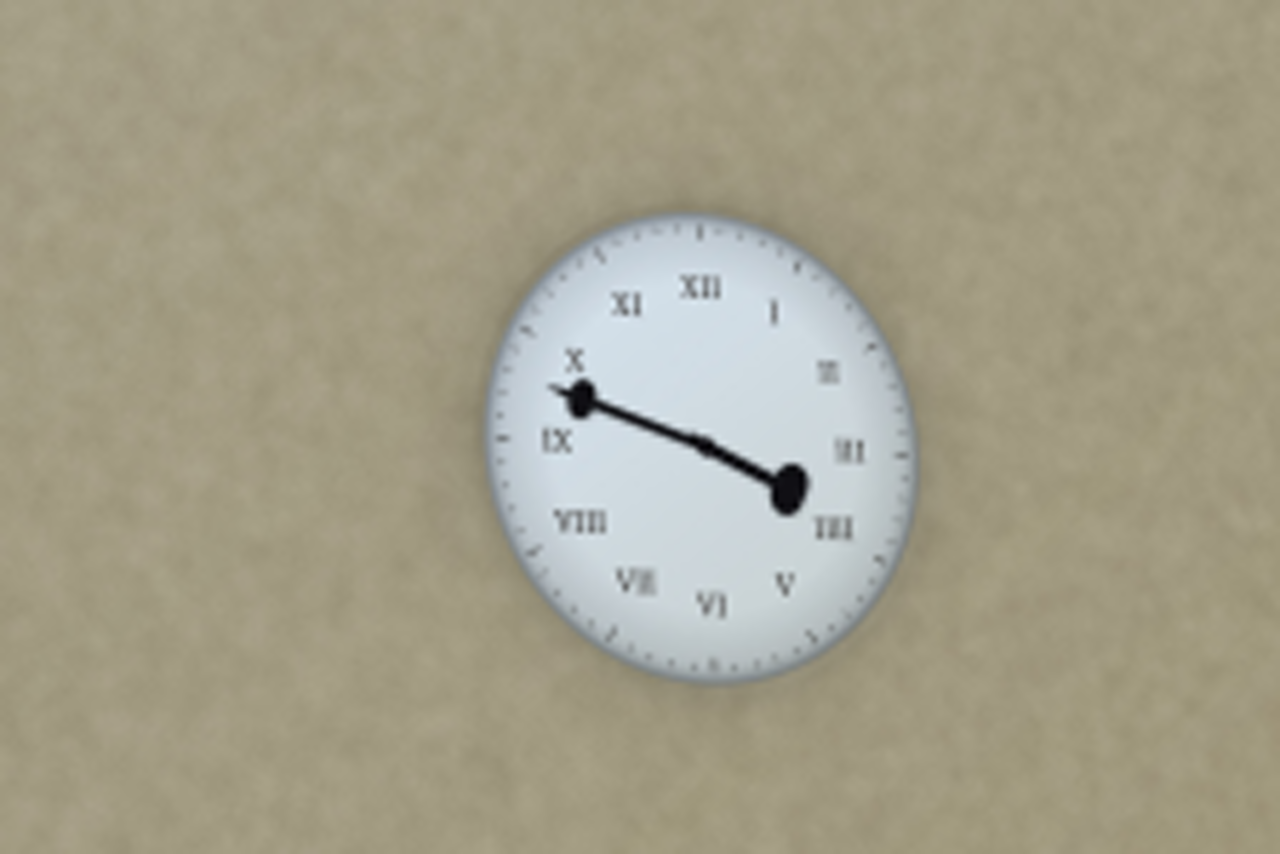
3:48
